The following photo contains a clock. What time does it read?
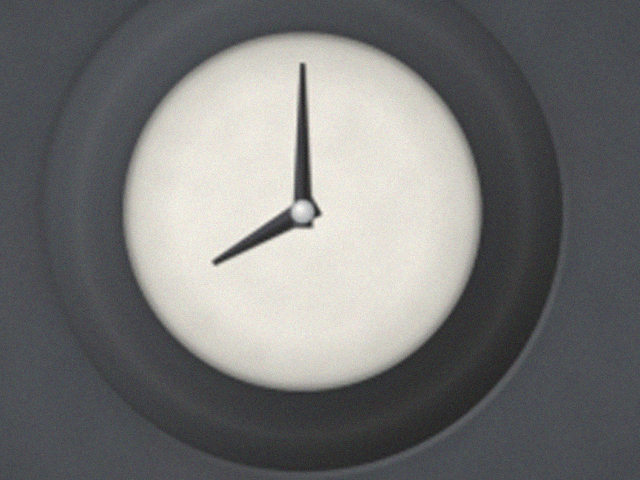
8:00
